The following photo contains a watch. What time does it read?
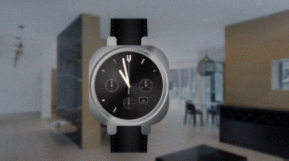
10:58
